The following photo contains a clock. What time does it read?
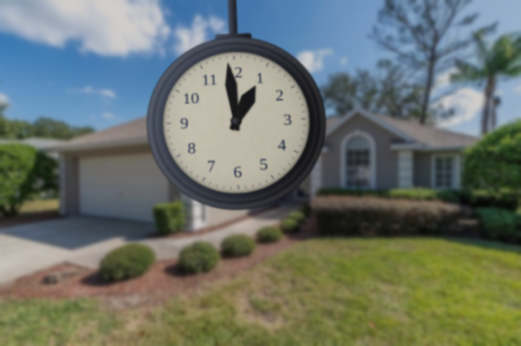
12:59
